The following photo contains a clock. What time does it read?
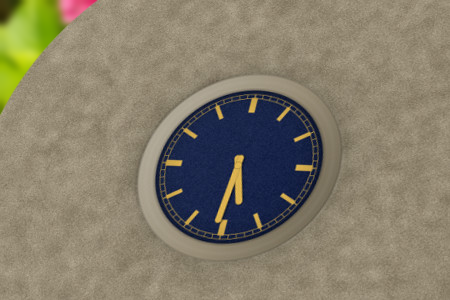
5:31
